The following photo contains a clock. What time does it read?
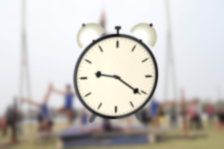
9:21
